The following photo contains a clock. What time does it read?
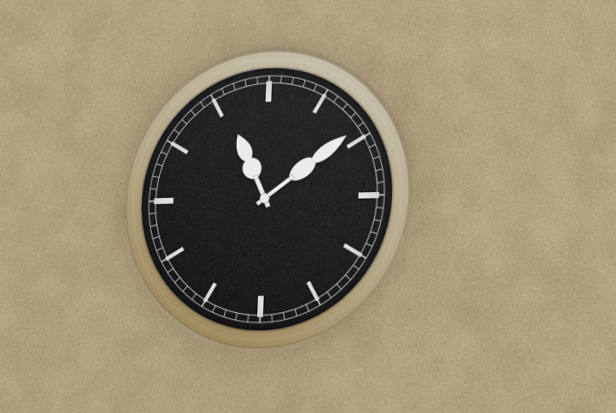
11:09
